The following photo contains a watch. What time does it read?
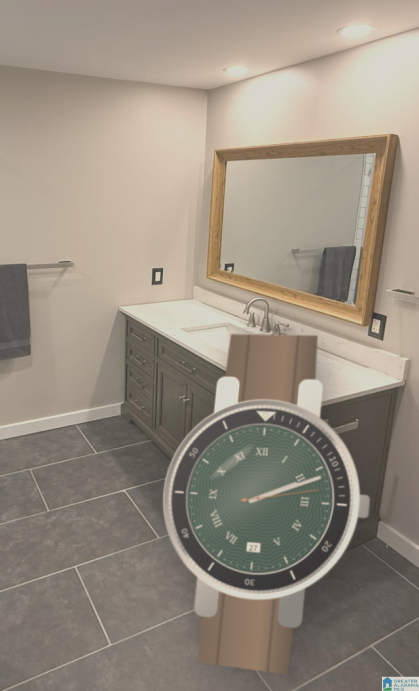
2:11:13
